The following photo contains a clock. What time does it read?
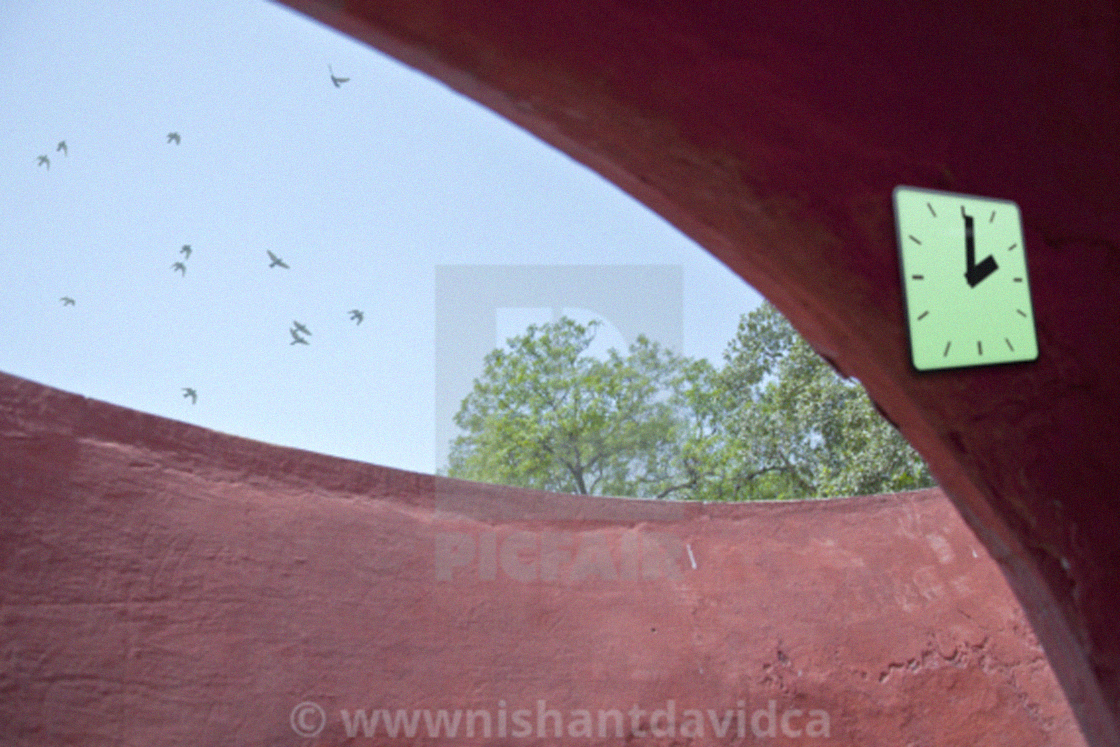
2:01
